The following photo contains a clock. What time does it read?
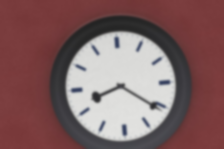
8:21
